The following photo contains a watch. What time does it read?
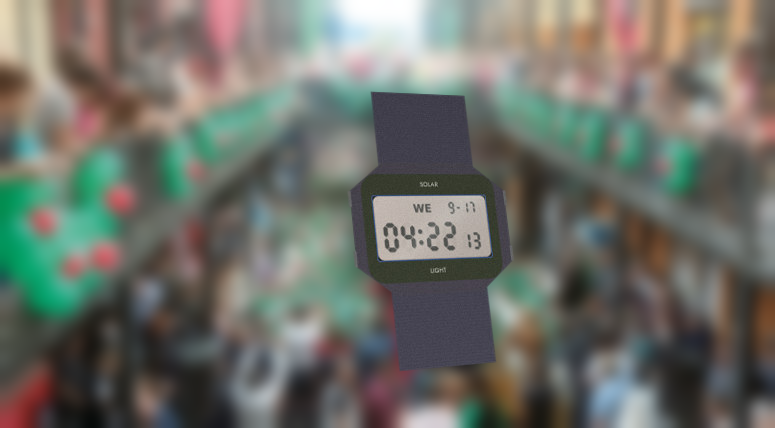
4:22:13
